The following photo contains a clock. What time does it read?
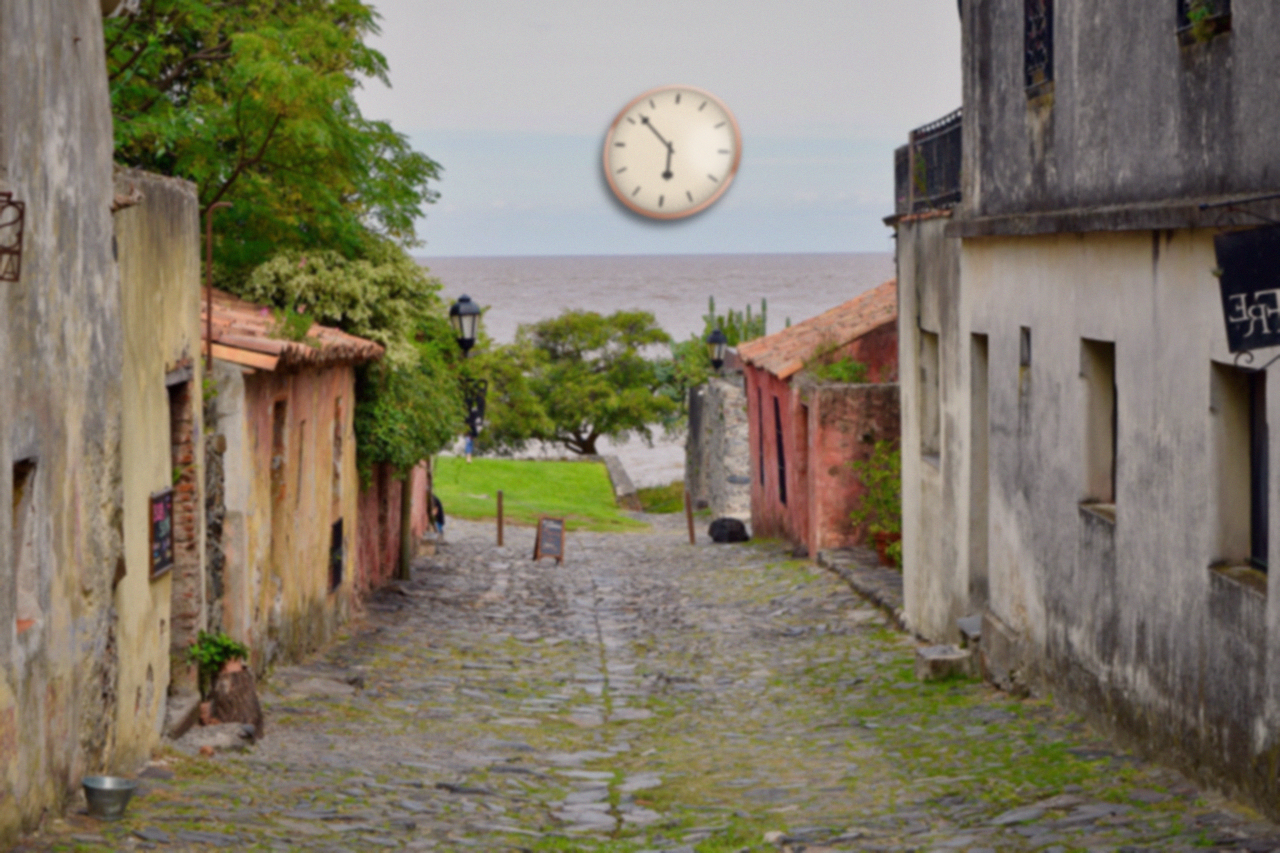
5:52
